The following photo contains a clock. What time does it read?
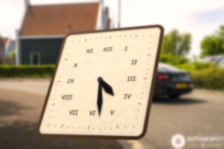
4:28
